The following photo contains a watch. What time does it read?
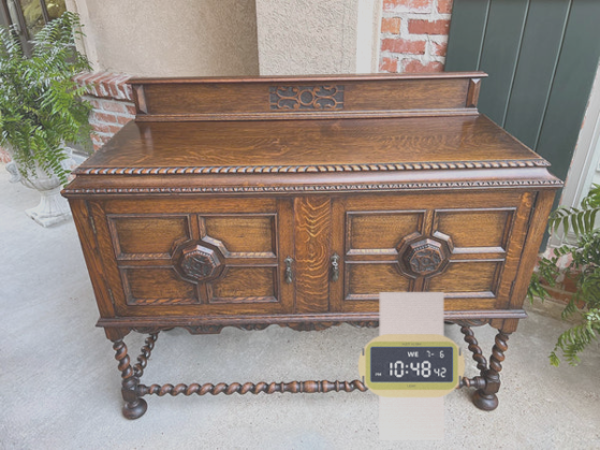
10:48:42
